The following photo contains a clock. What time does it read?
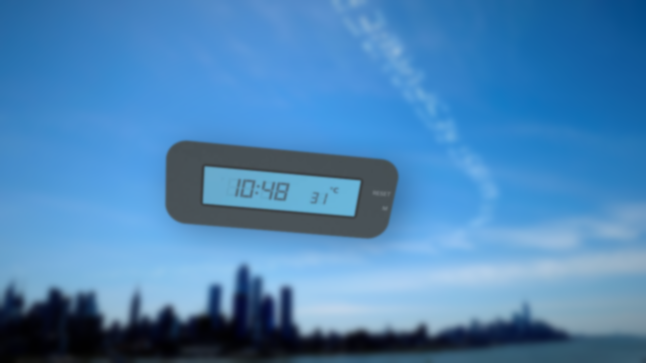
10:48
